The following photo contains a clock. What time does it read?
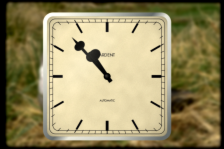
10:53
